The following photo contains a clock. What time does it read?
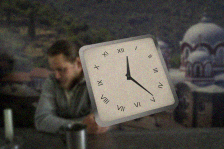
12:24
